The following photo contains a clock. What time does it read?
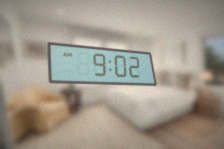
9:02
